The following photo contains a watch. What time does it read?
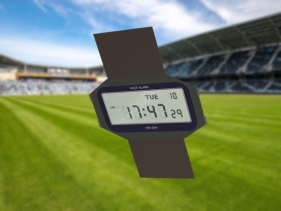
17:47:29
